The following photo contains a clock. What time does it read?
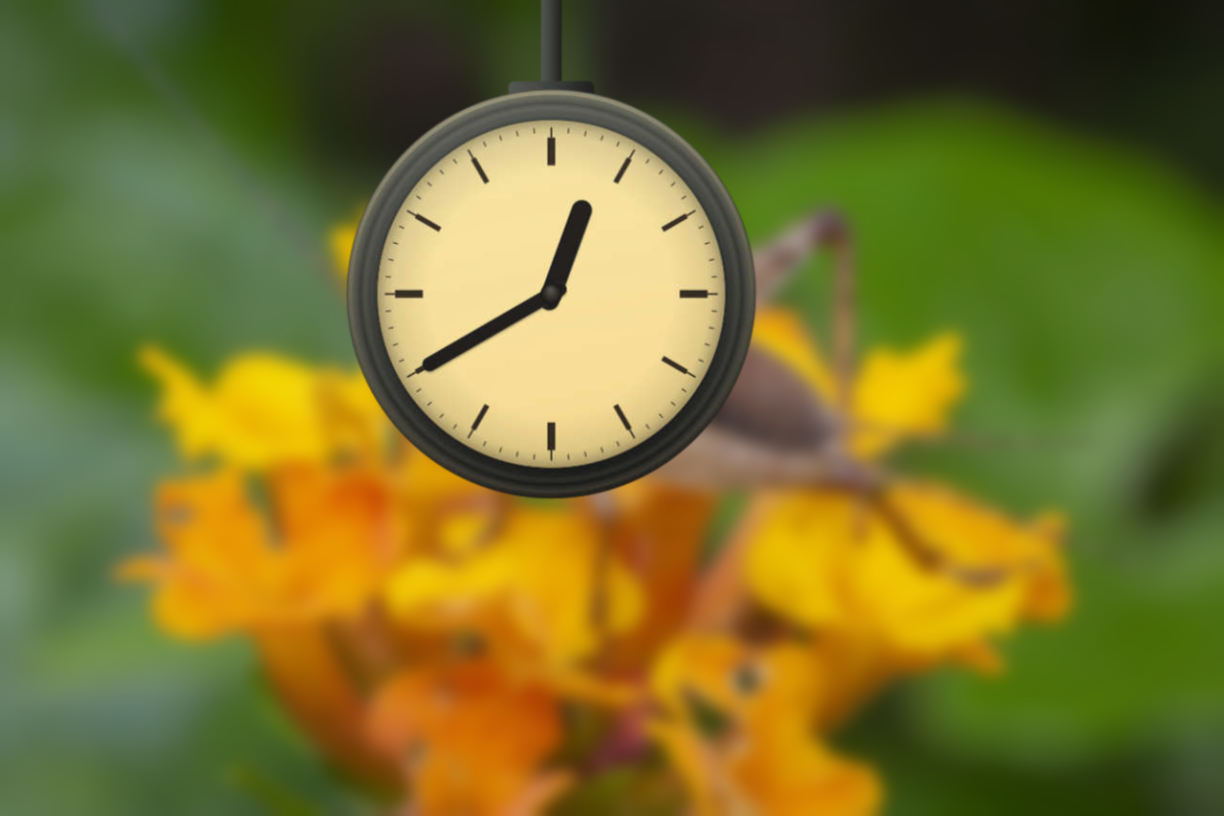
12:40
